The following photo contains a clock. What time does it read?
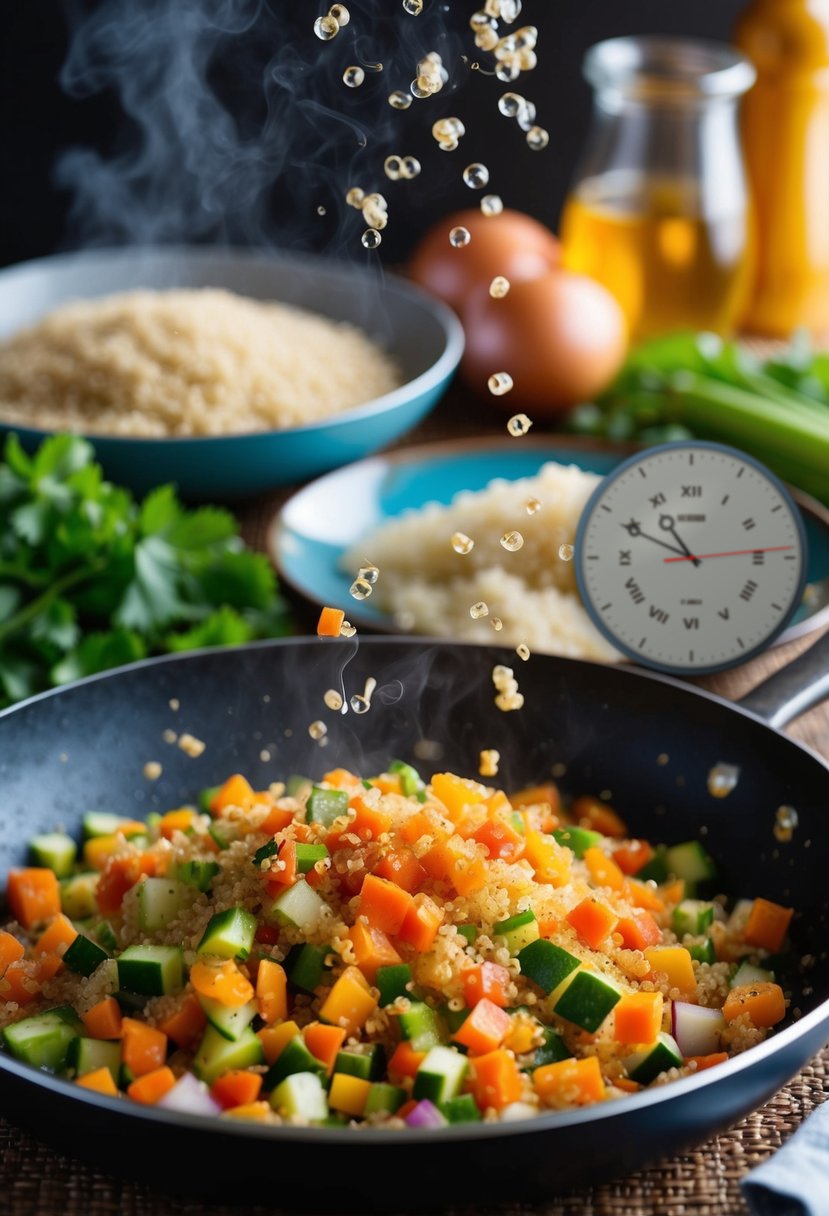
10:49:14
